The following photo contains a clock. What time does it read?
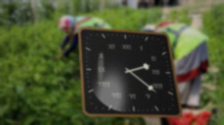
2:22
